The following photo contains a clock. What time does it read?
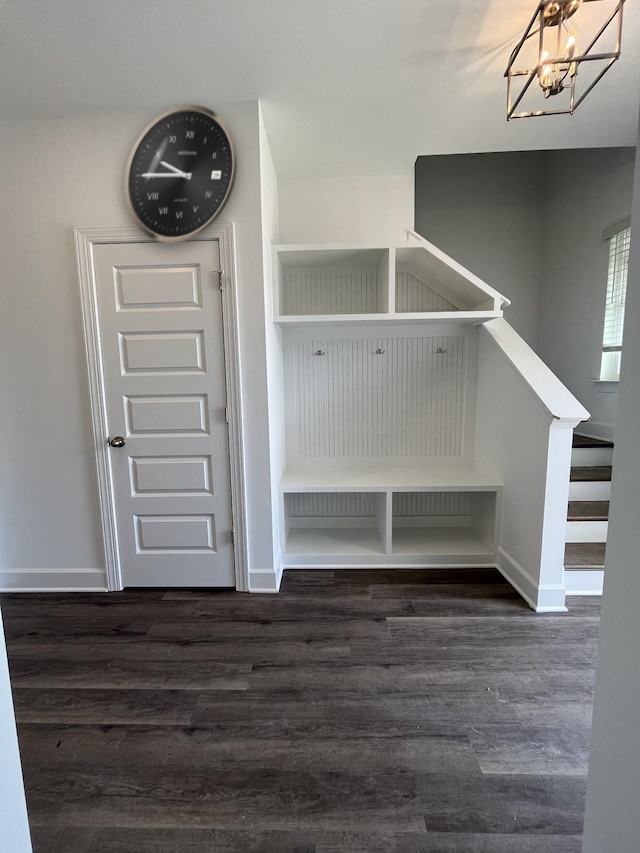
9:45
